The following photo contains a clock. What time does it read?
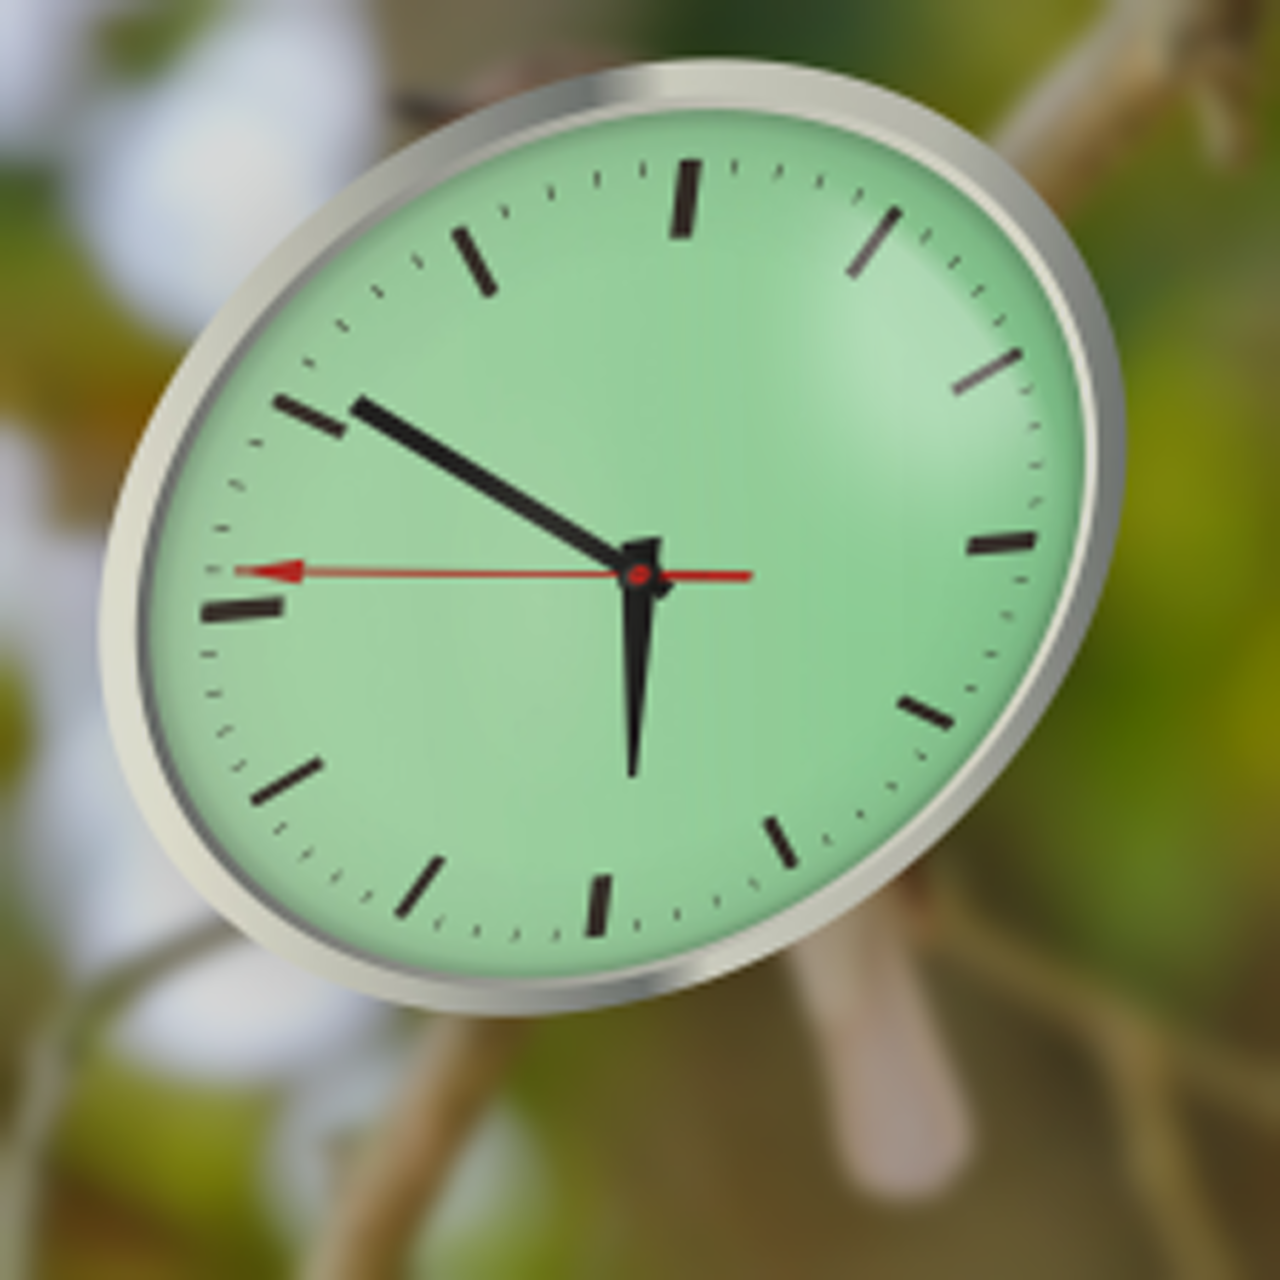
5:50:46
